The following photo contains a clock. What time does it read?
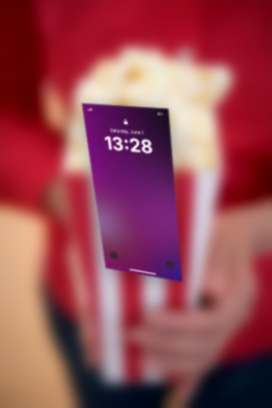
13:28
